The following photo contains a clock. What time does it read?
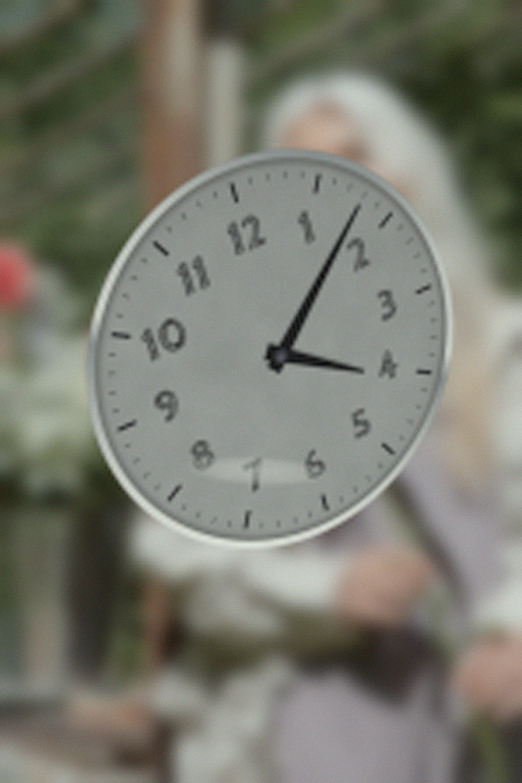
4:08
